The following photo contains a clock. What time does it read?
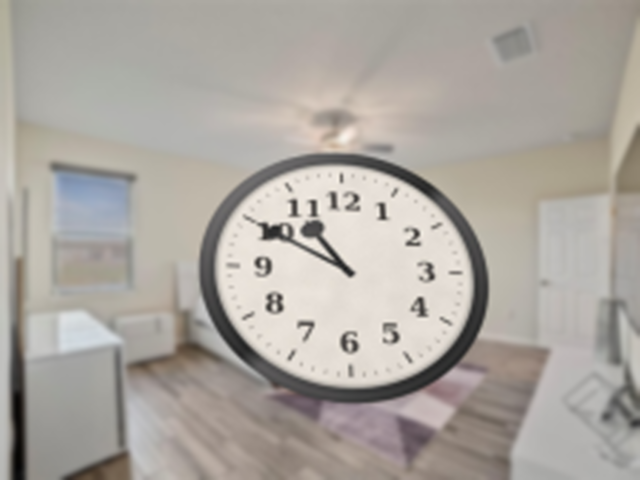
10:50
